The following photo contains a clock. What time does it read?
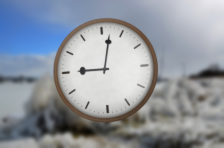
9:02
